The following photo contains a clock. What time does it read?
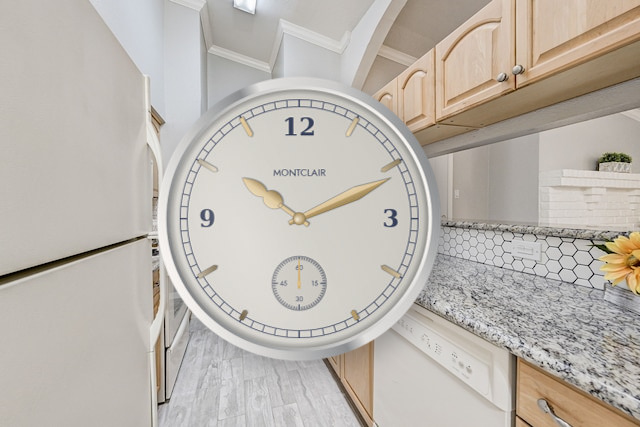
10:11
